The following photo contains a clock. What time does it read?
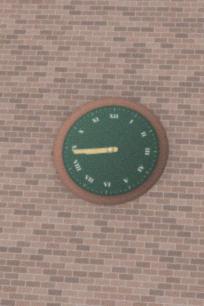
8:44
